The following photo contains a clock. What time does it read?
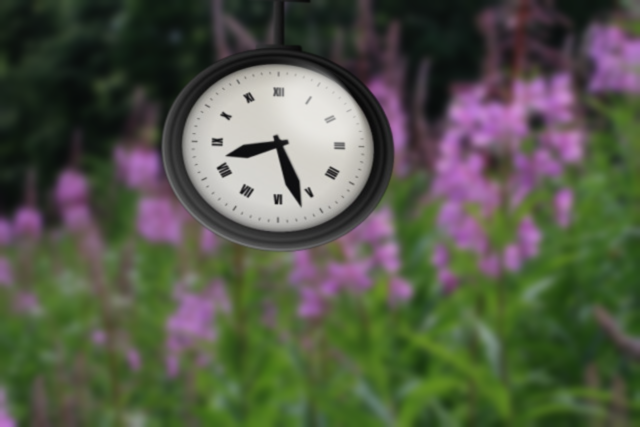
8:27
